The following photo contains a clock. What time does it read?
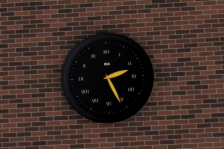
2:26
